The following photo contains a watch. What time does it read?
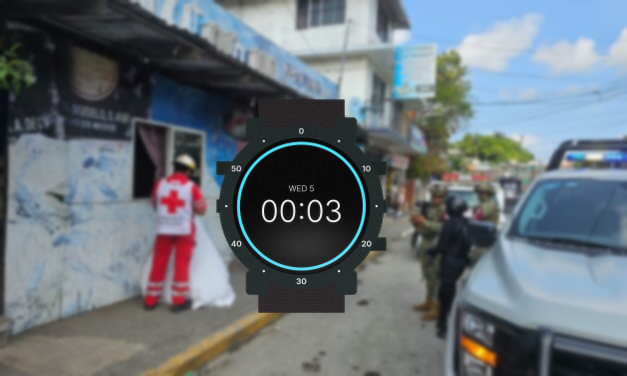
0:03
